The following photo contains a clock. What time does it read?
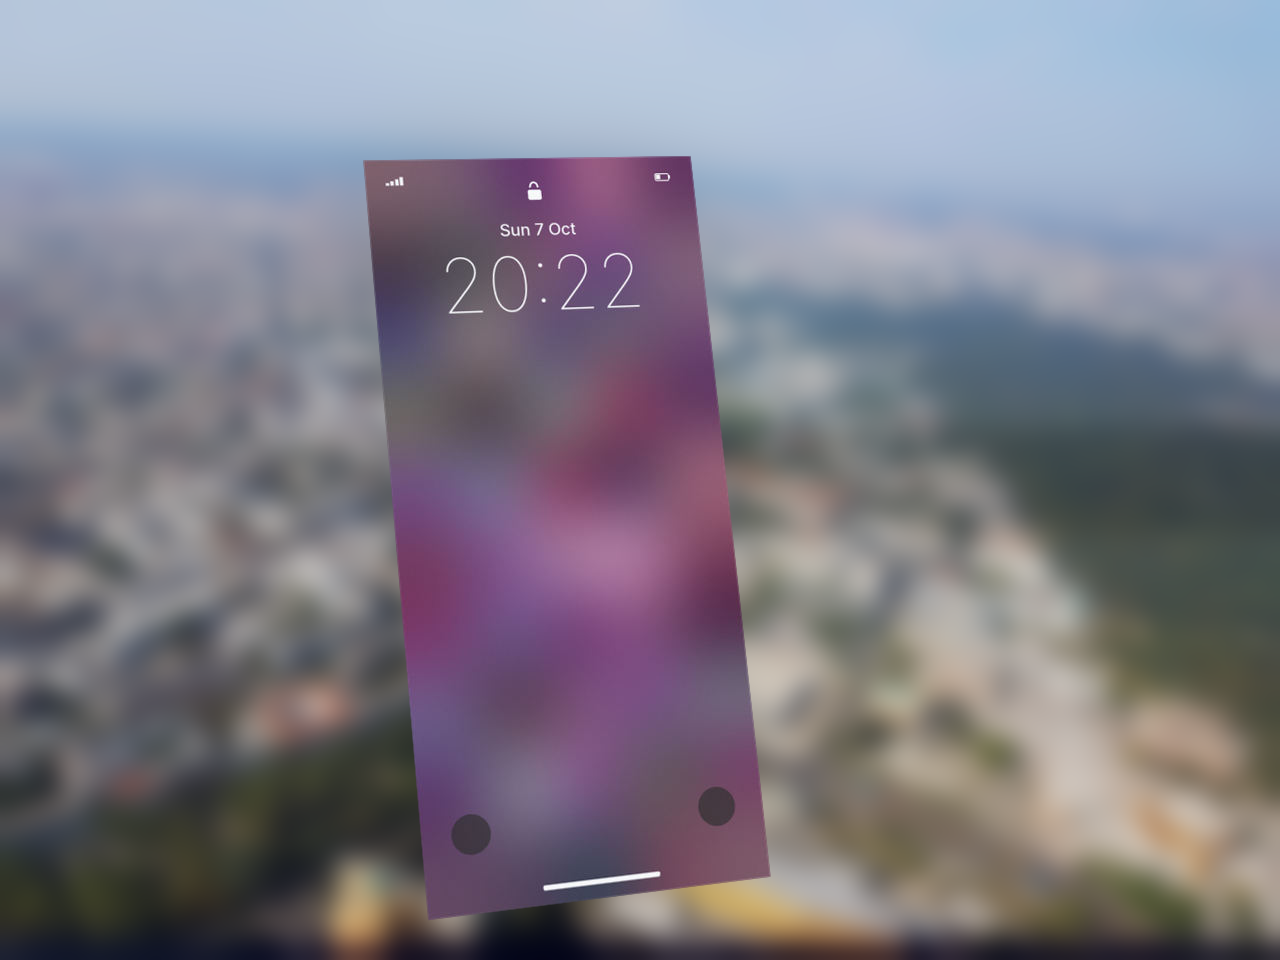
20:22
